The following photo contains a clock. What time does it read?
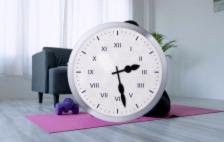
2:28
